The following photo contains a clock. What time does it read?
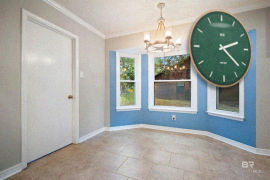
2:22
